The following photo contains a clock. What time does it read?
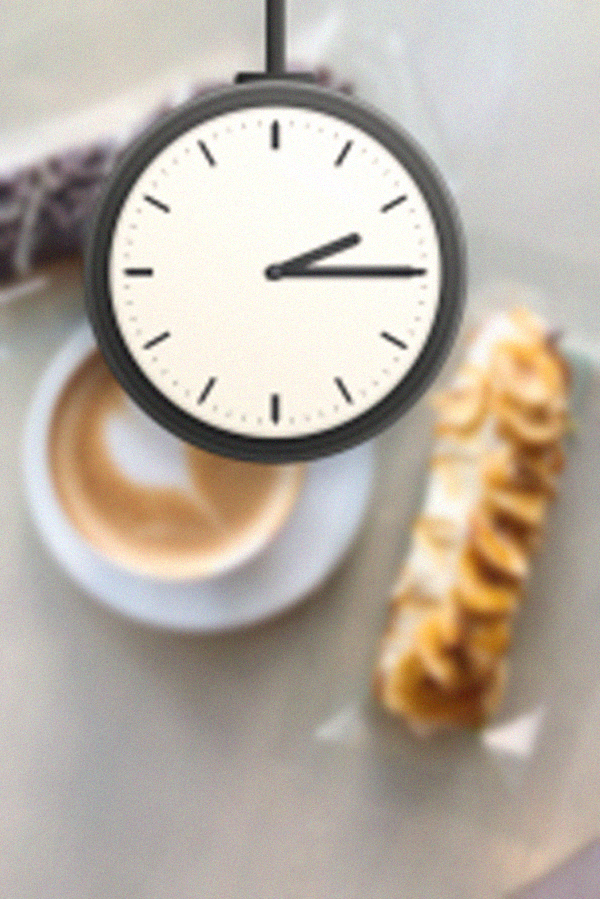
2:15
